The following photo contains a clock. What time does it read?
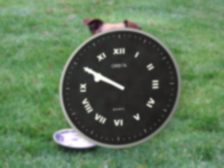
9:50
